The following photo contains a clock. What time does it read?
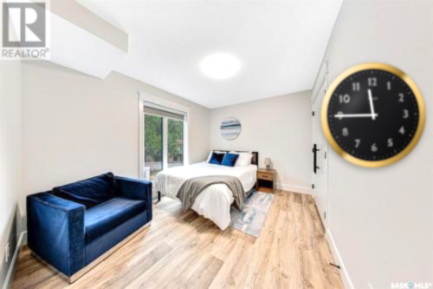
11:45
